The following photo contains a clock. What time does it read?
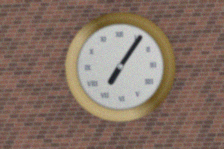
7:06
